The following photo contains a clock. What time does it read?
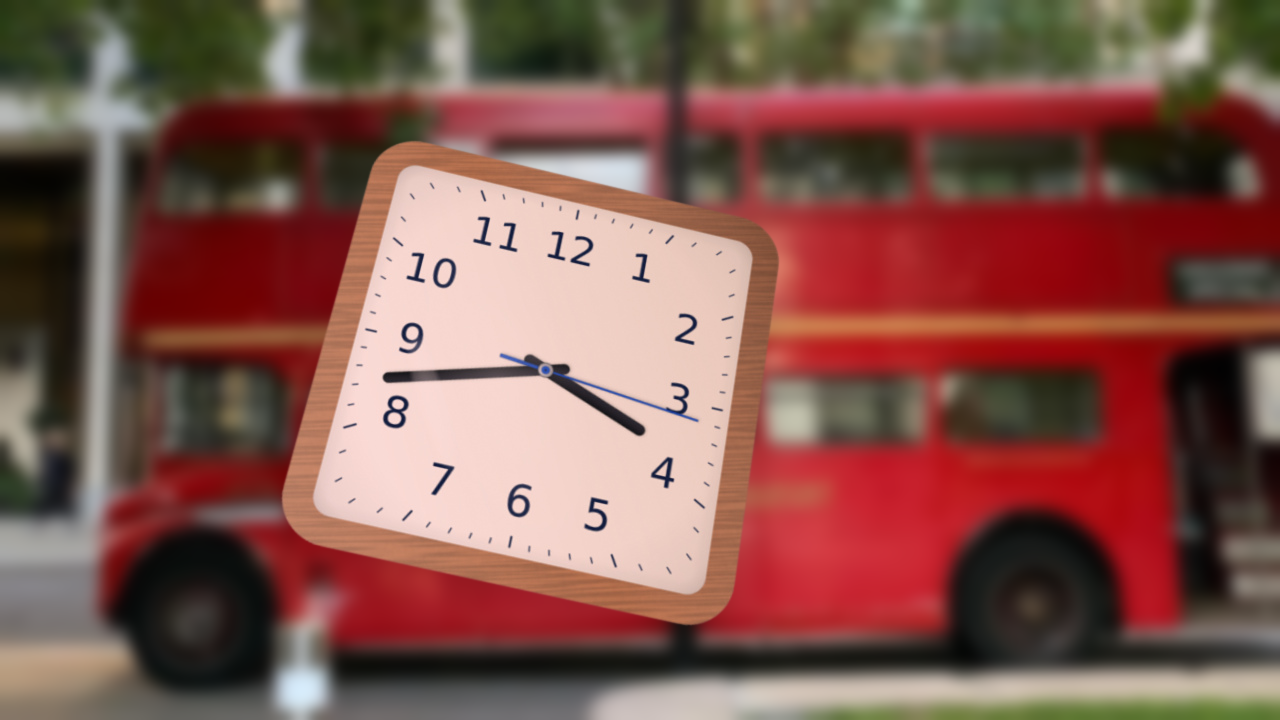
3:42:16
